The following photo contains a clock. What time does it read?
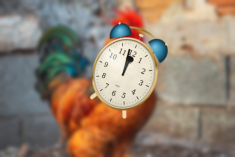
11:58
